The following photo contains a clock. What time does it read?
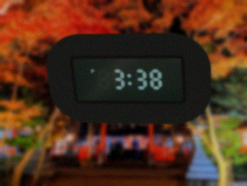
3:38
